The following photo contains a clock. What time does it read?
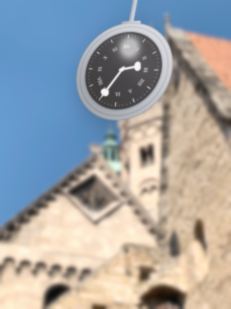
2:35
